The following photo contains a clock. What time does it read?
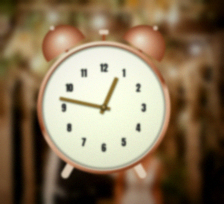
12:47
